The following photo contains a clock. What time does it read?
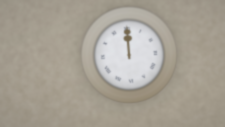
12:00
